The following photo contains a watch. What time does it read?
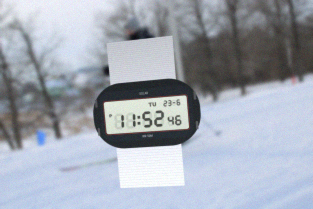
11:52:46
